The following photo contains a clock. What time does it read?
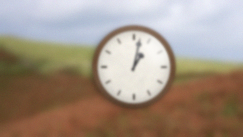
1:02
